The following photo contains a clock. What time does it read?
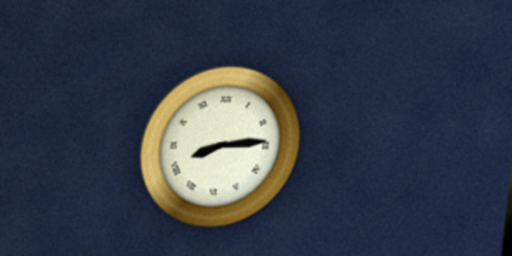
8:14
